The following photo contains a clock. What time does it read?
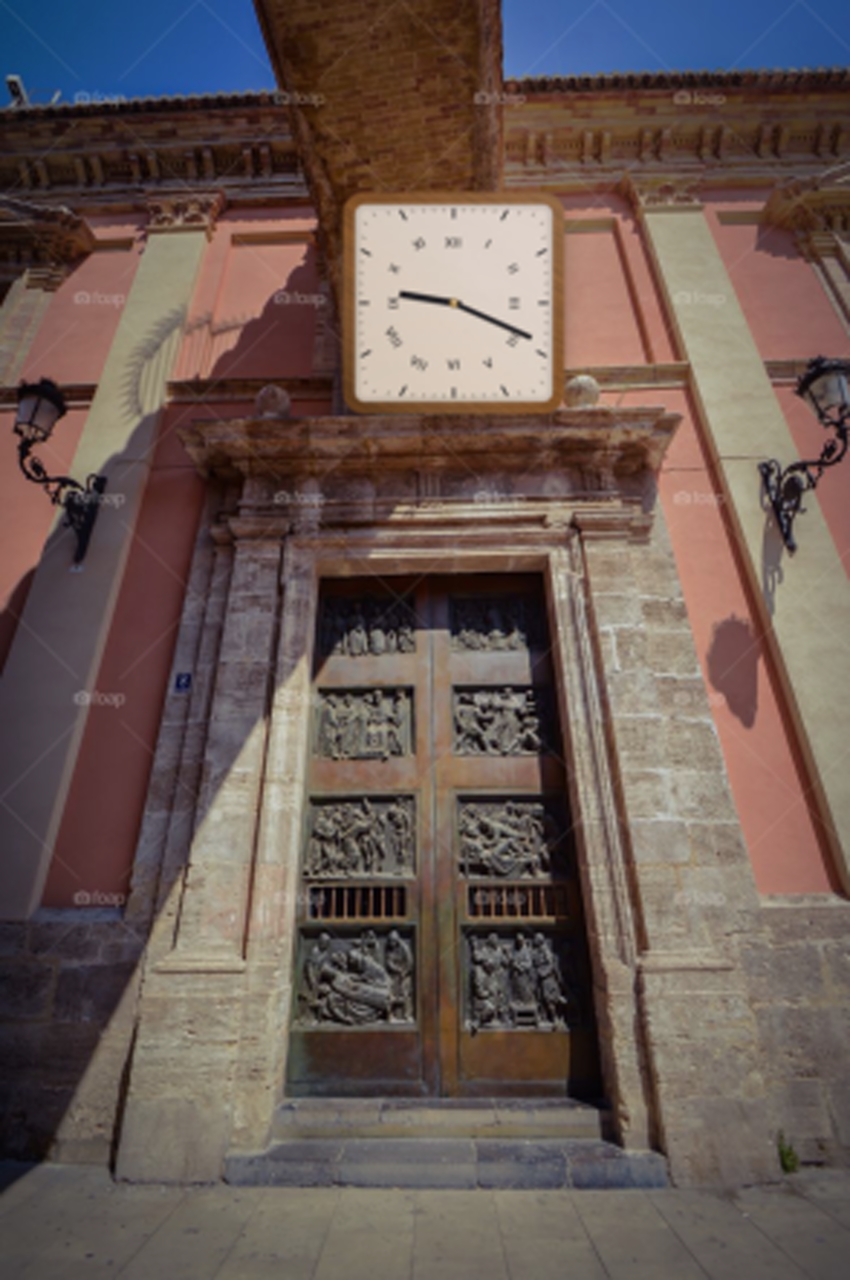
9:19
